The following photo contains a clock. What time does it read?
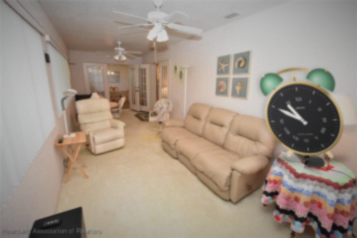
10:50
